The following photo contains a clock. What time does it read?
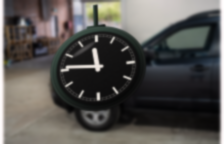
11:46
